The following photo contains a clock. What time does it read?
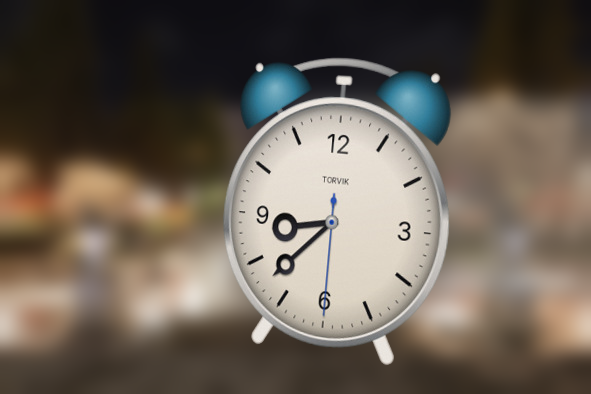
8:37:30
